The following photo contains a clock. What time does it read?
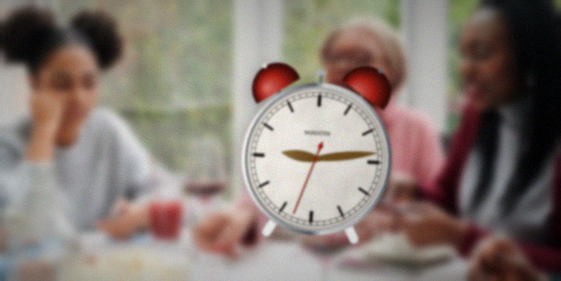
9:13:33
